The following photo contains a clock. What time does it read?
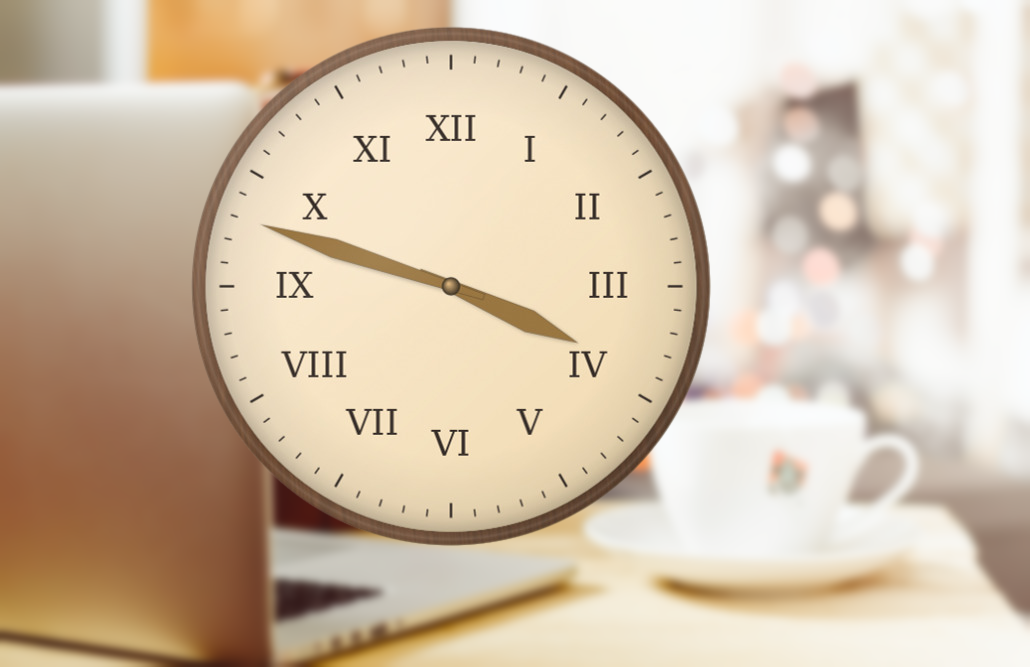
3:48
